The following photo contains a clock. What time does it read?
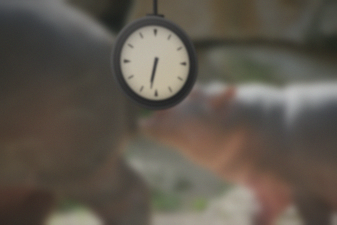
6:32
